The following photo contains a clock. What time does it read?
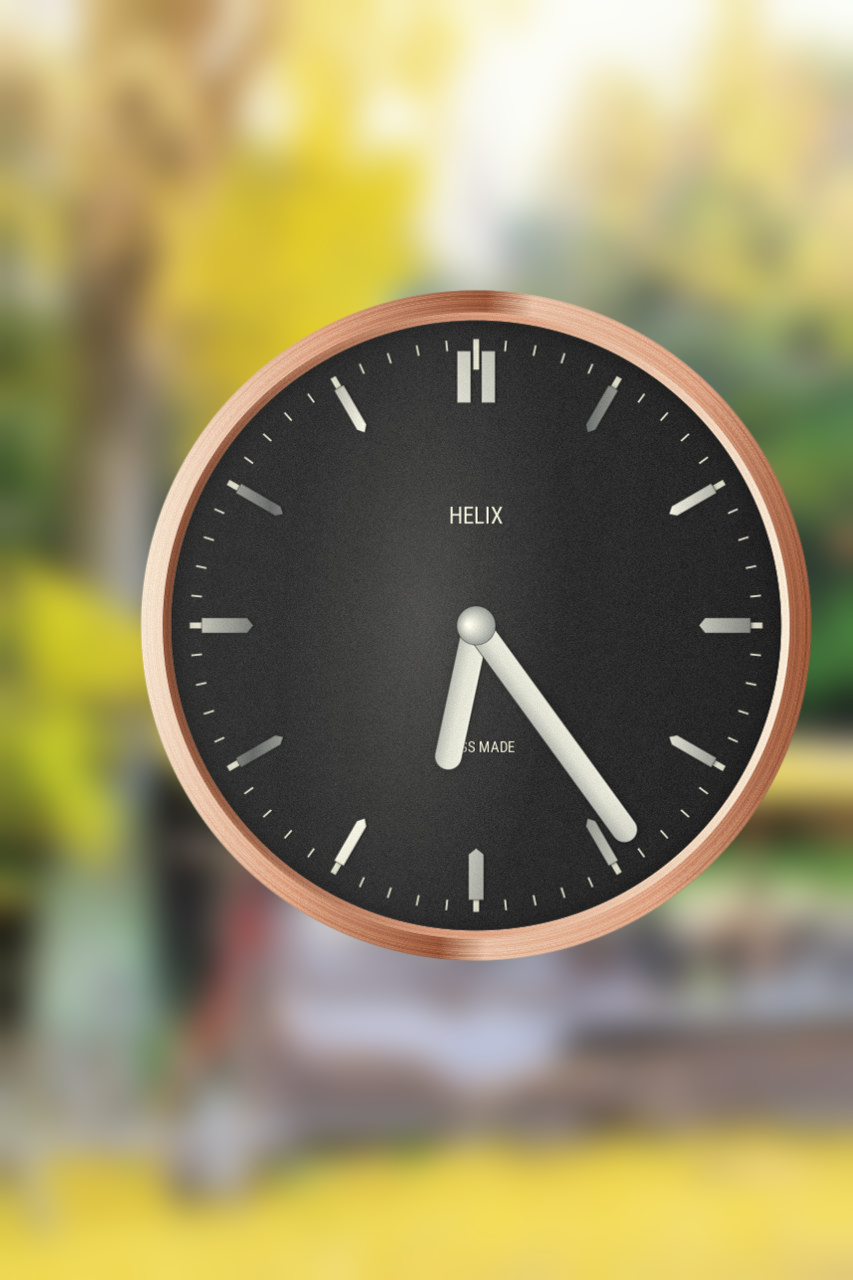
6:24
